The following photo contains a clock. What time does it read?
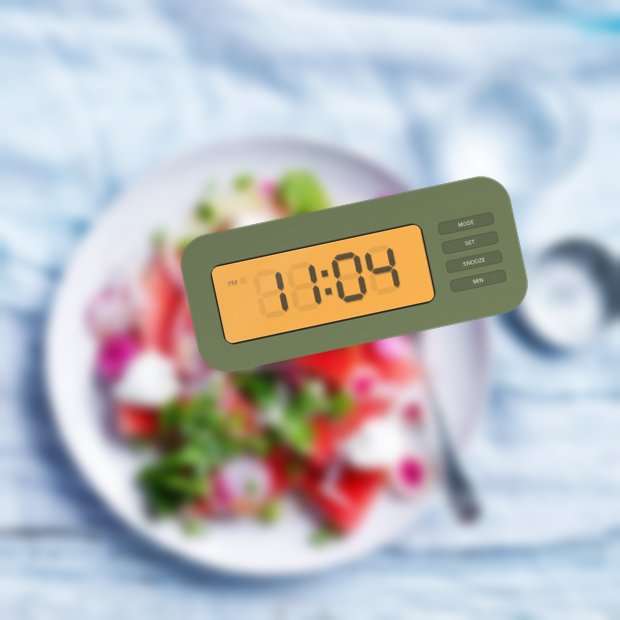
11:04
